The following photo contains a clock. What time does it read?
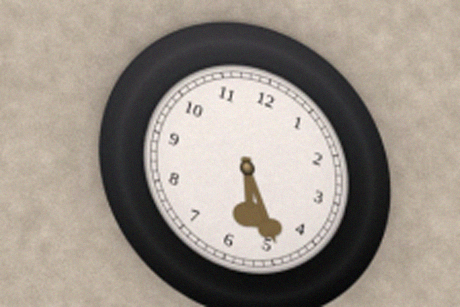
5:24
